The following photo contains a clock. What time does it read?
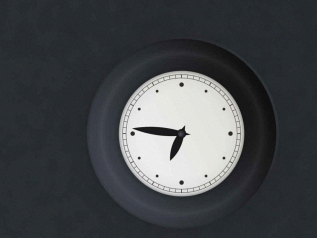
6:46
